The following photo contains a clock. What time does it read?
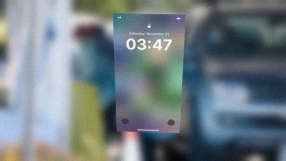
3:47
